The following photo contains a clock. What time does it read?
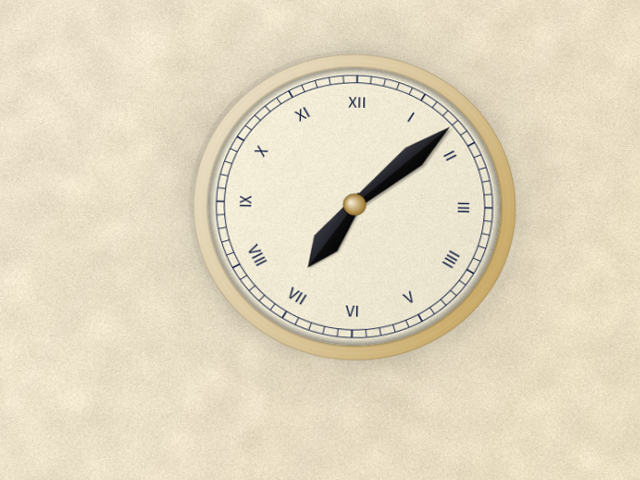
7:08
